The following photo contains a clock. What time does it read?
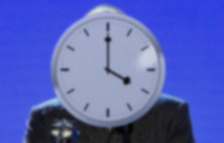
4:00
